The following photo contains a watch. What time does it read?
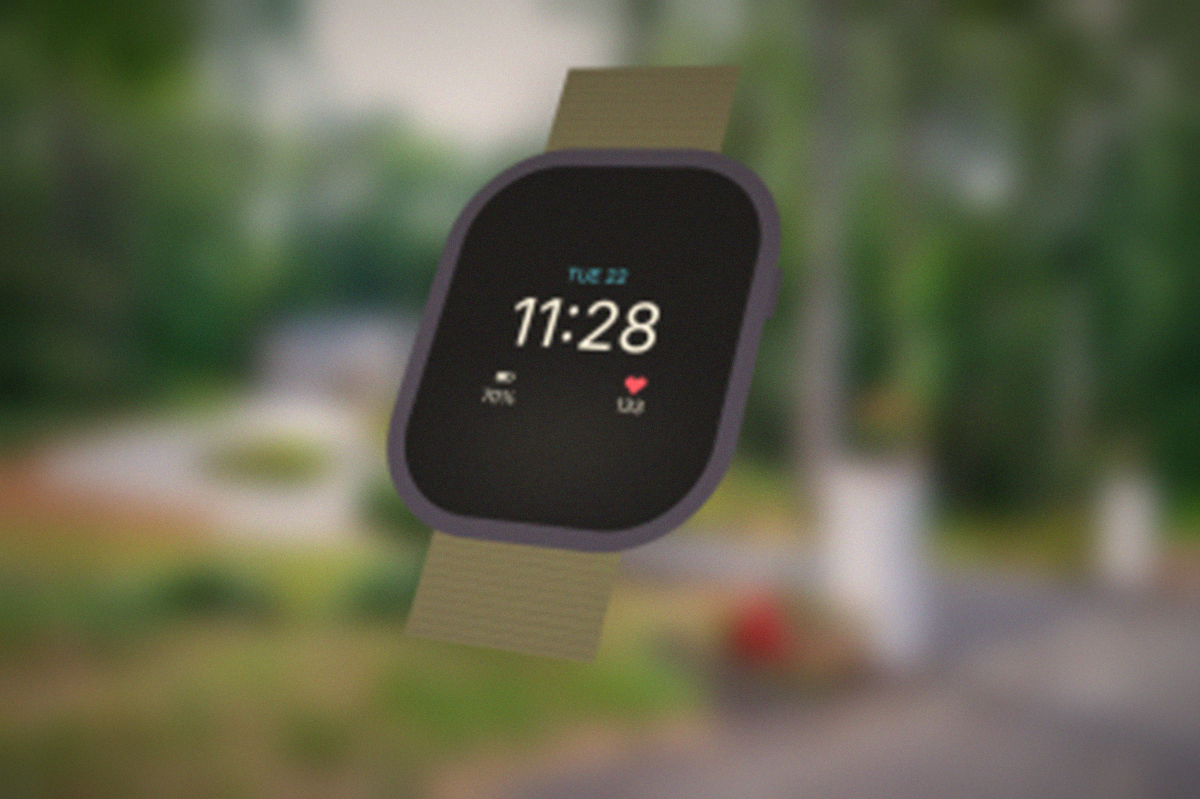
11:28
